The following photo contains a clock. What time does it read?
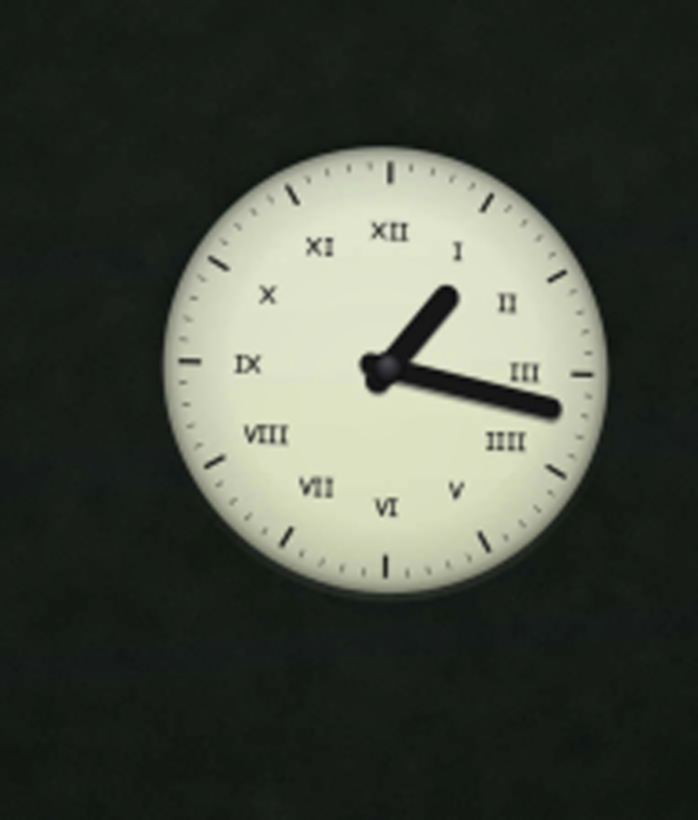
1:17
